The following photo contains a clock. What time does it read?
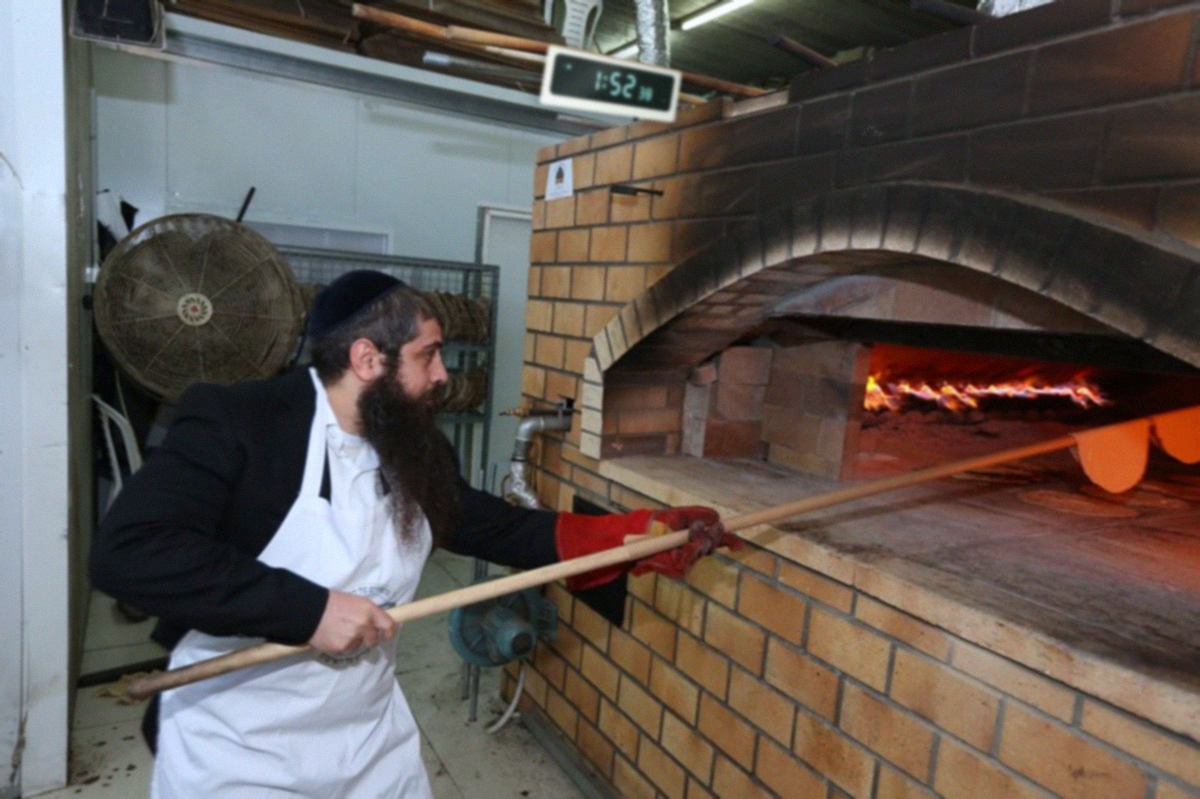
1:52
